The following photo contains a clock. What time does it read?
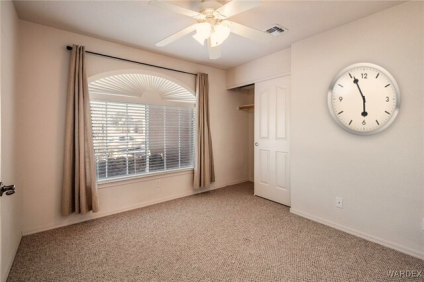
5:56
